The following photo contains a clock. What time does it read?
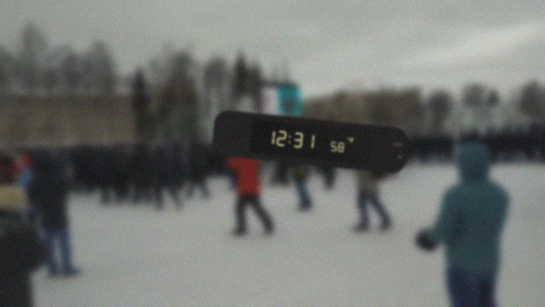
12:31
